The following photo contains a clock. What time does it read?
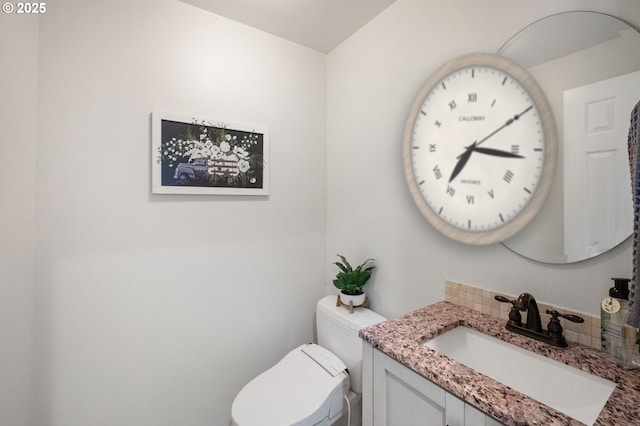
7:16:10
